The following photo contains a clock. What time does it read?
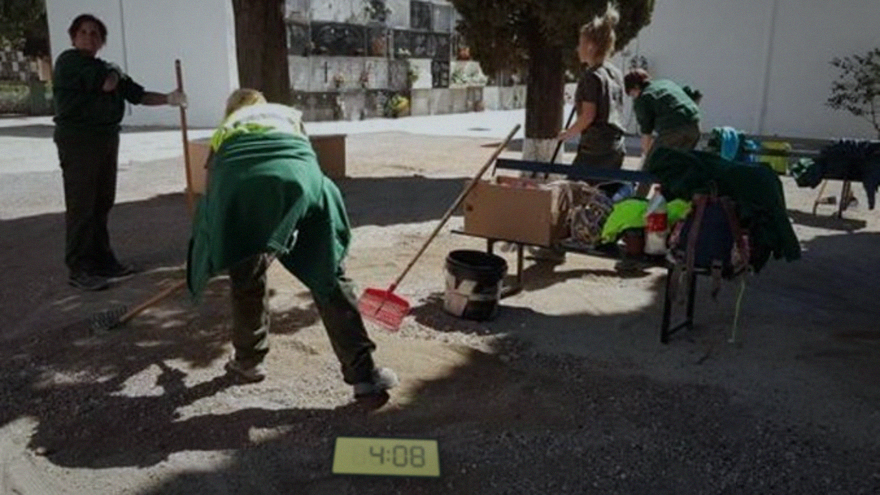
4:08
